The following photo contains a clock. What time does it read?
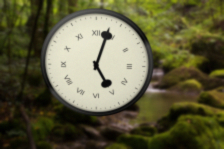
5:03
